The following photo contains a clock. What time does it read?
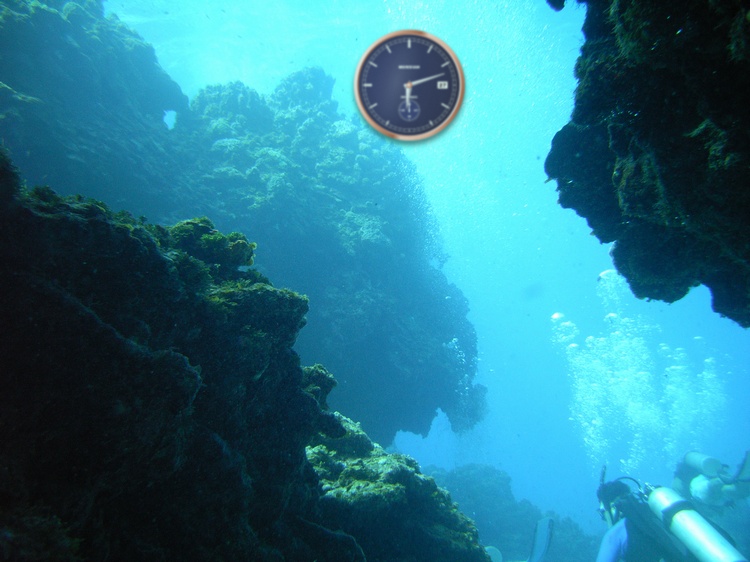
6:12
